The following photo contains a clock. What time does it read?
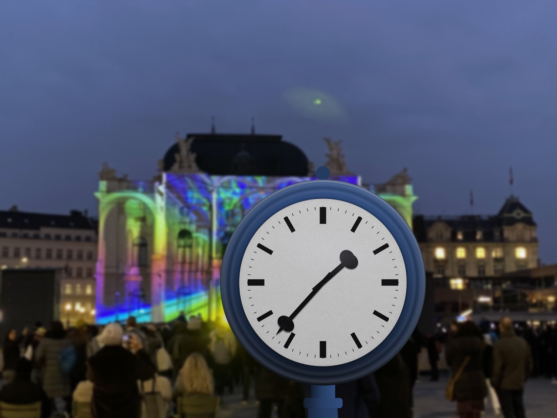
1:37
